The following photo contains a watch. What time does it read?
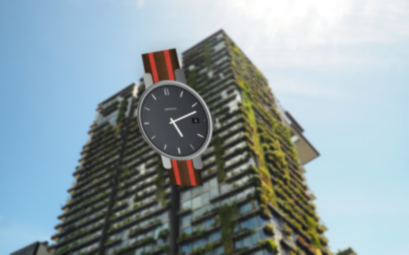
5:12
